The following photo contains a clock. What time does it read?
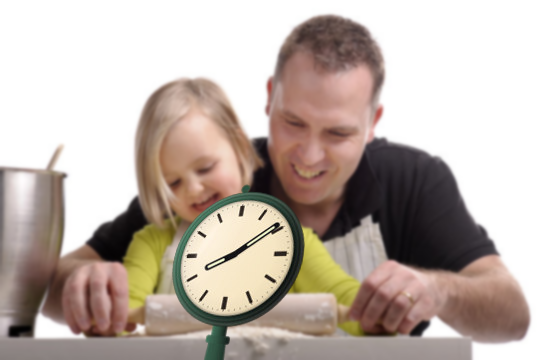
8:09
